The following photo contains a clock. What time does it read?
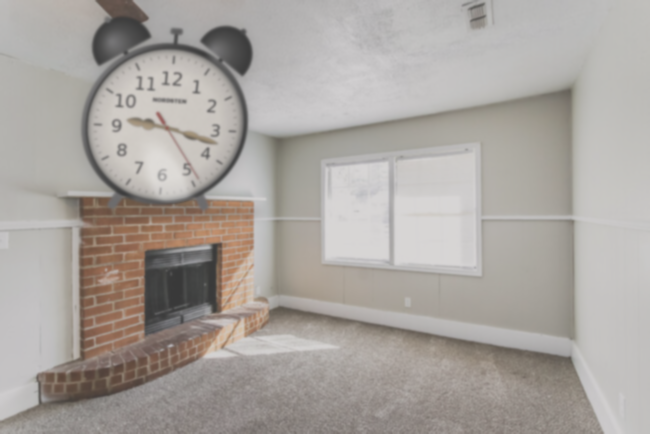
9:17:24
